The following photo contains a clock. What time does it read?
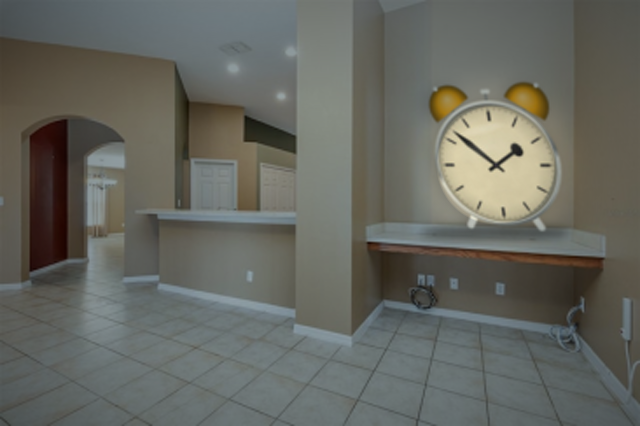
1:52
